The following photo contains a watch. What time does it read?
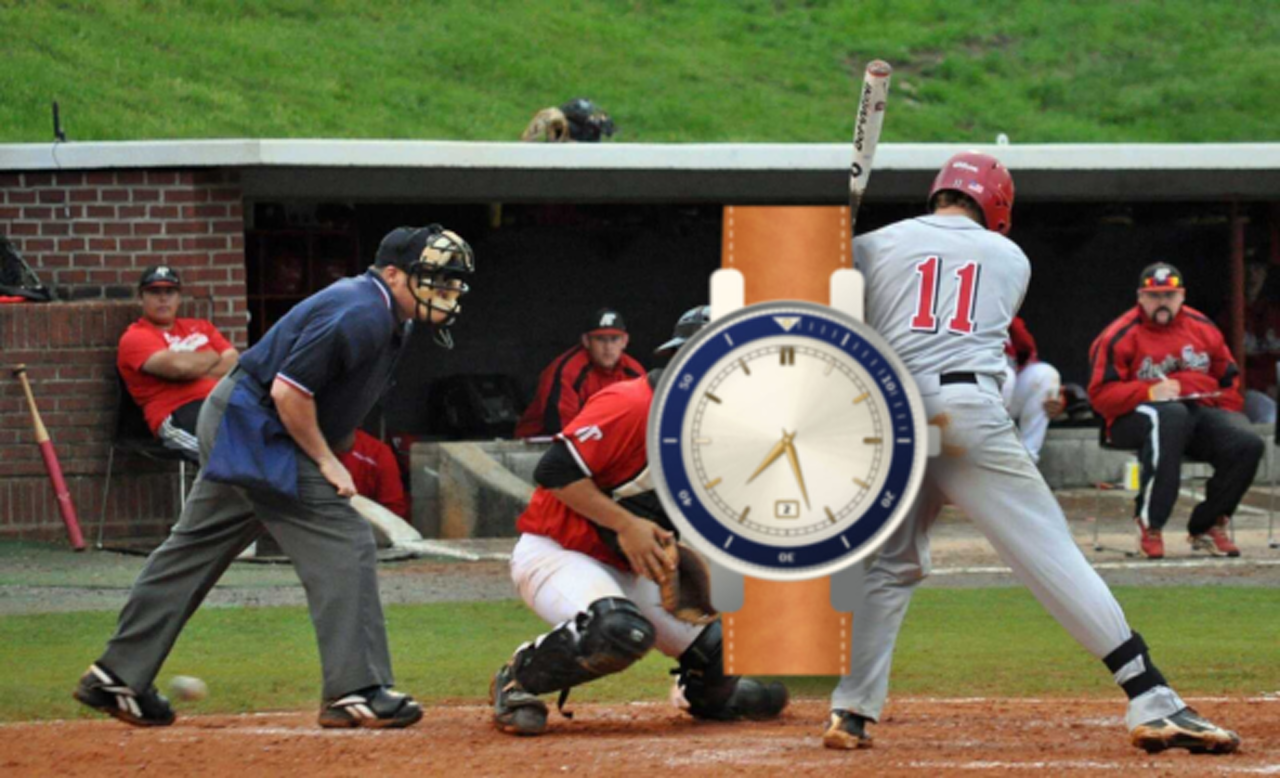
7:27
